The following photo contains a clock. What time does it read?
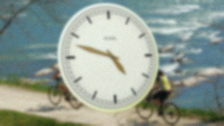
4:48
